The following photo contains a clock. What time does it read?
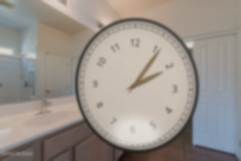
2:06
